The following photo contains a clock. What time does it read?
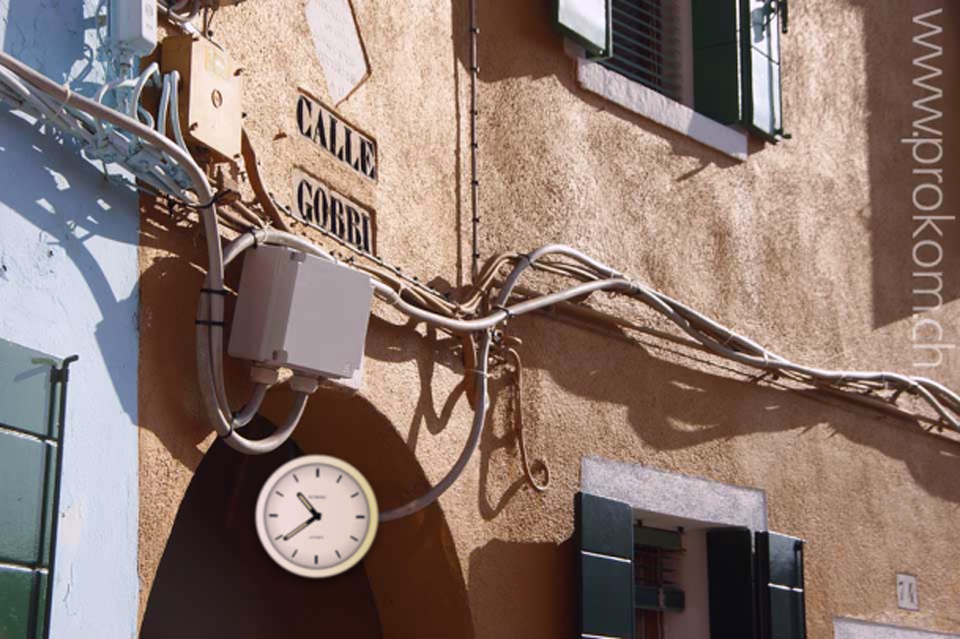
10:39
